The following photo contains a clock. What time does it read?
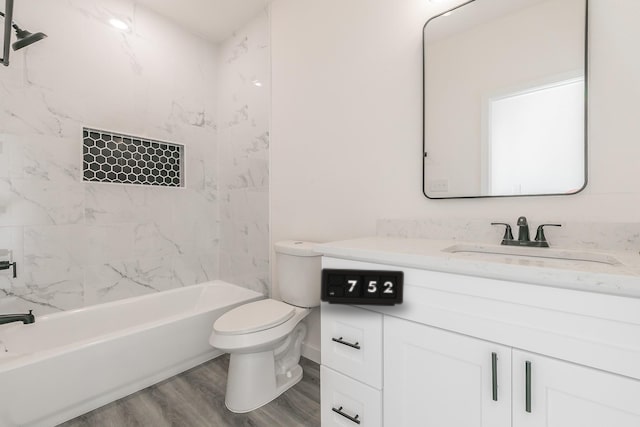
7:52
